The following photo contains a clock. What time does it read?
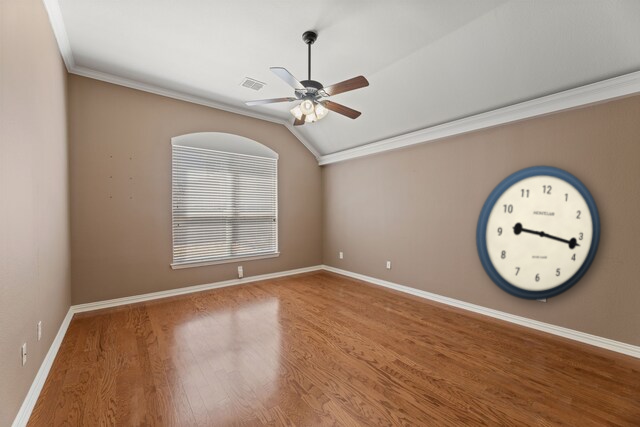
9:17
